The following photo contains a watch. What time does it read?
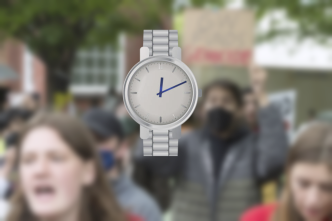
12:11
